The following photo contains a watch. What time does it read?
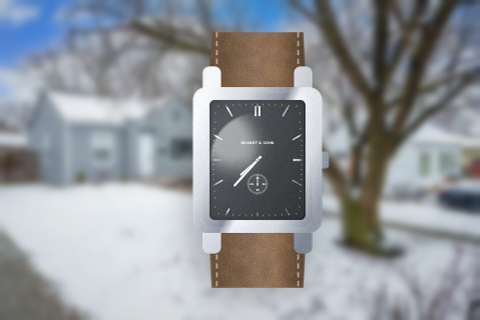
7:37
